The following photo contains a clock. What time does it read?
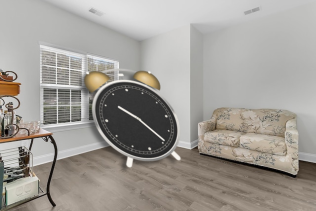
10:24
